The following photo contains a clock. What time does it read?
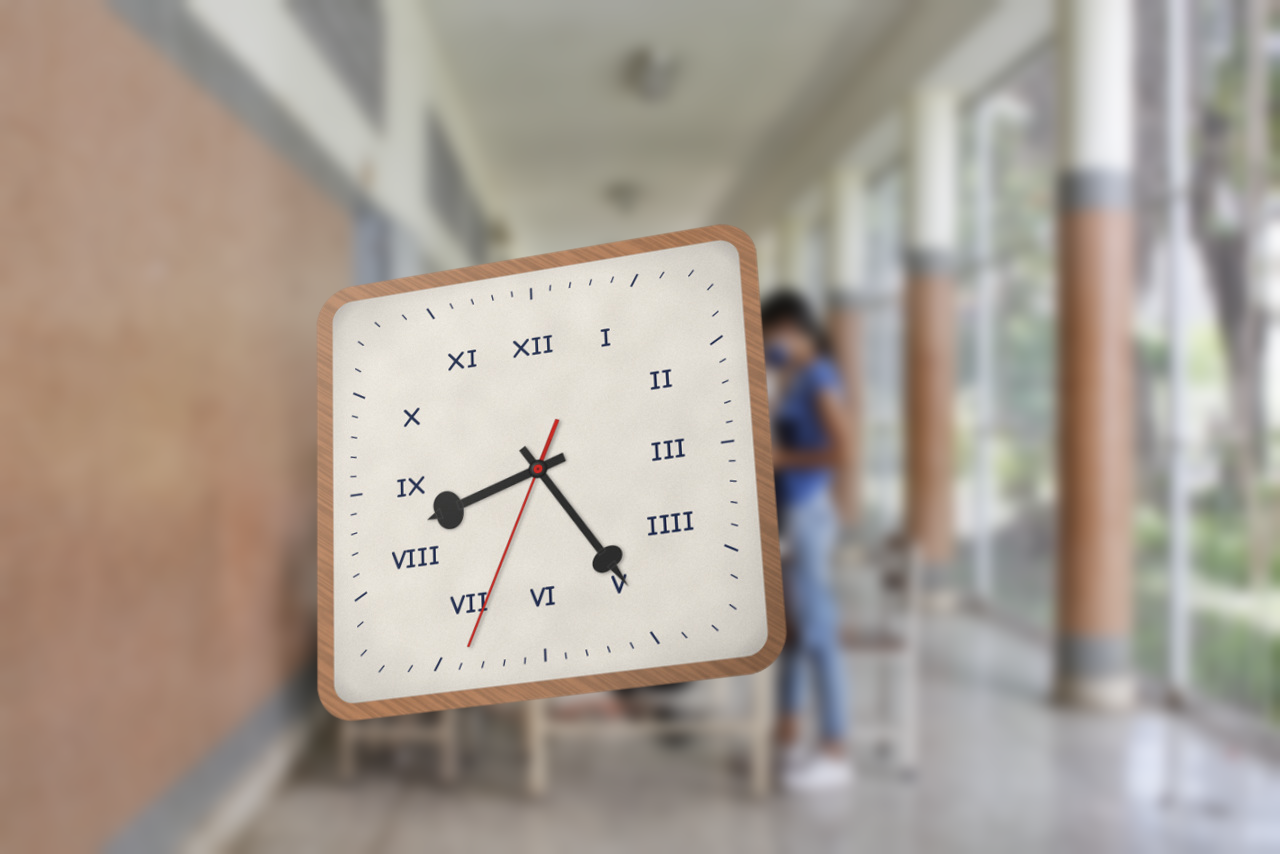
8:24:34
